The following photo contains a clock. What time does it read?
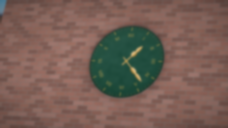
1:23
